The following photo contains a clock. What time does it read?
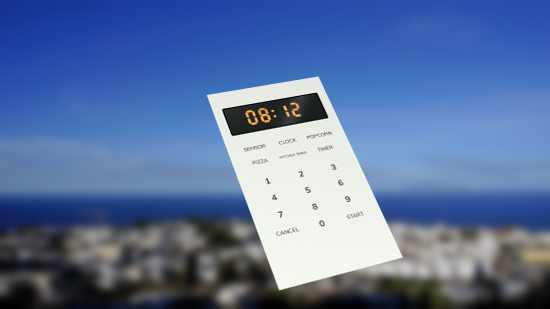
8:12
